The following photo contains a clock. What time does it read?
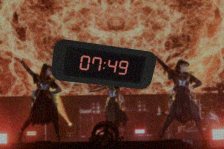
7:49
